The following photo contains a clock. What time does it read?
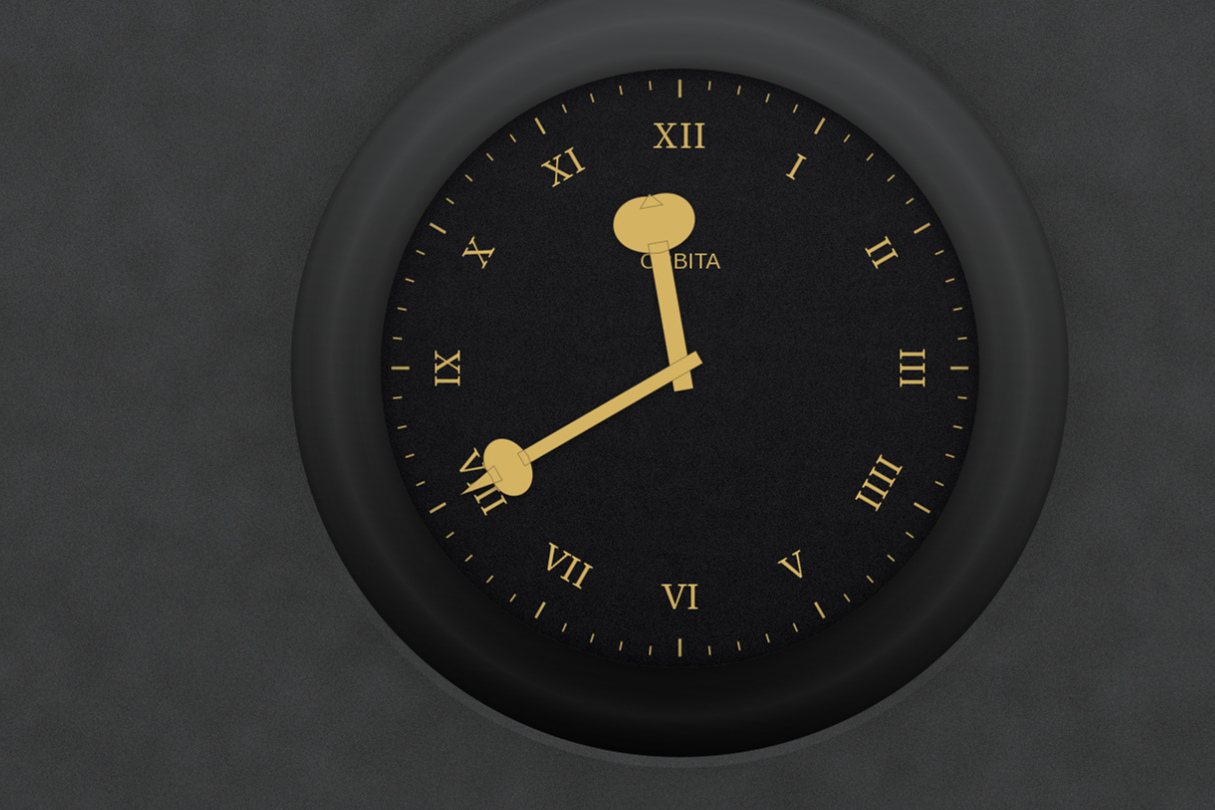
11:40
